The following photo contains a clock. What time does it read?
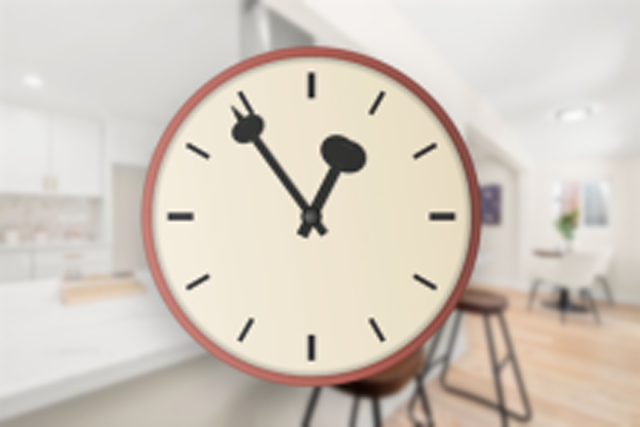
12:54
